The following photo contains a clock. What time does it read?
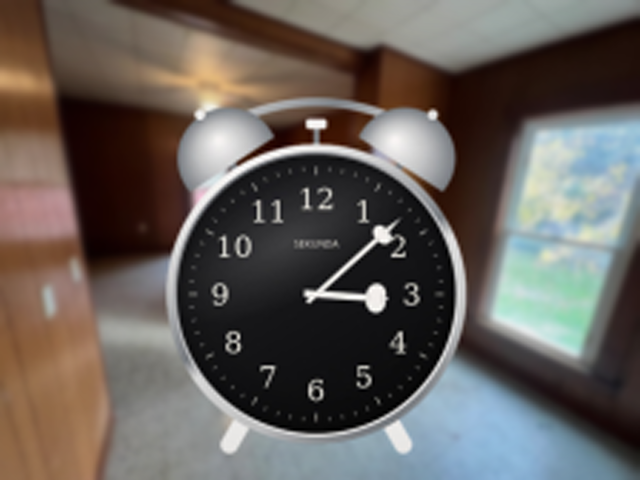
3:08
